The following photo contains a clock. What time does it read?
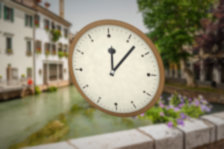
12:07
